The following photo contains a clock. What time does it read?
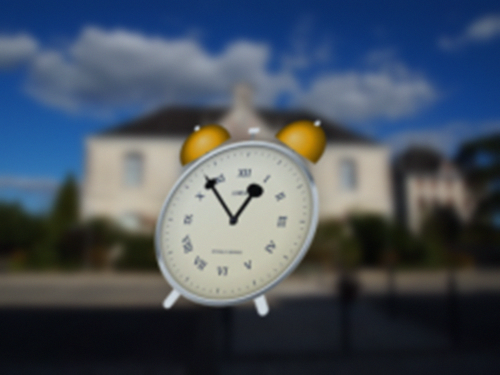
12:53
